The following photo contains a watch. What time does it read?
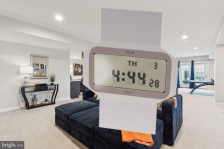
4:44:28
